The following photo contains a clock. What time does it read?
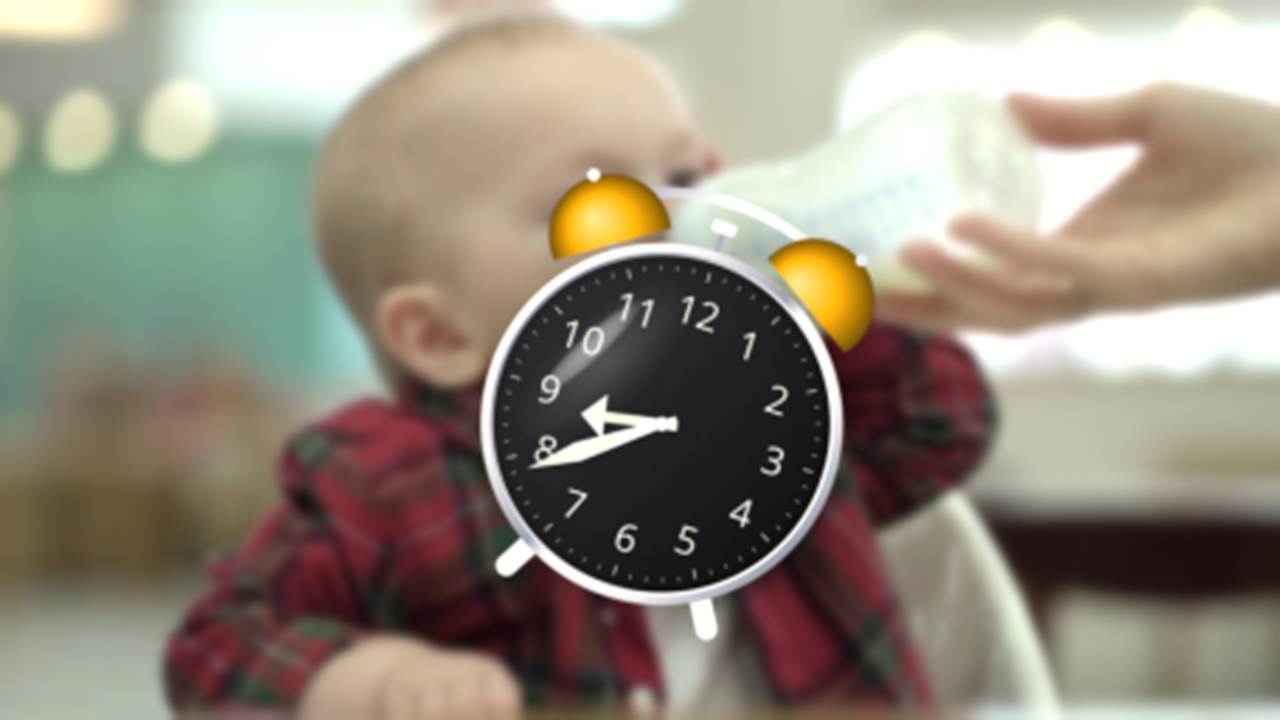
8:39
